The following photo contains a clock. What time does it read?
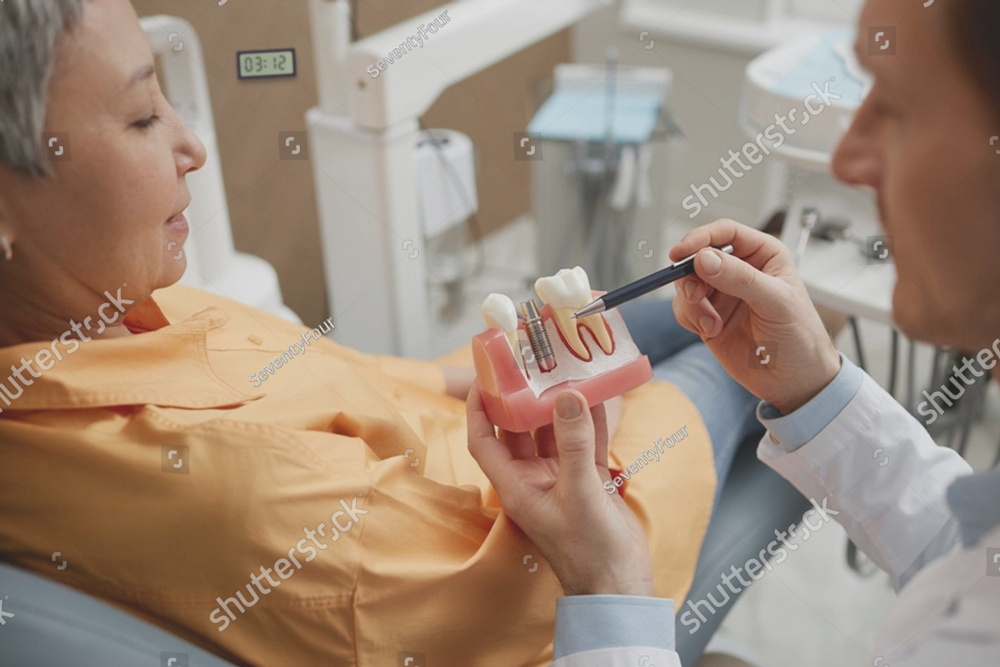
3:12
